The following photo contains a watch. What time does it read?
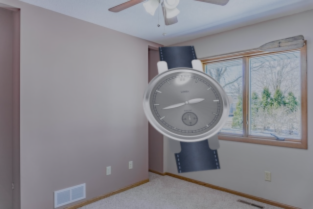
2:43
